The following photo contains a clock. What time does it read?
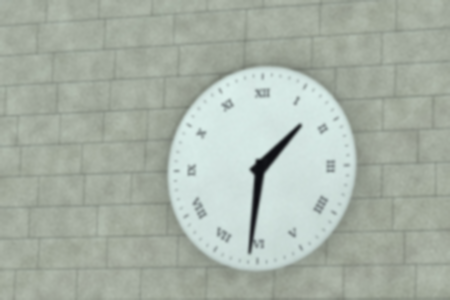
1:31
